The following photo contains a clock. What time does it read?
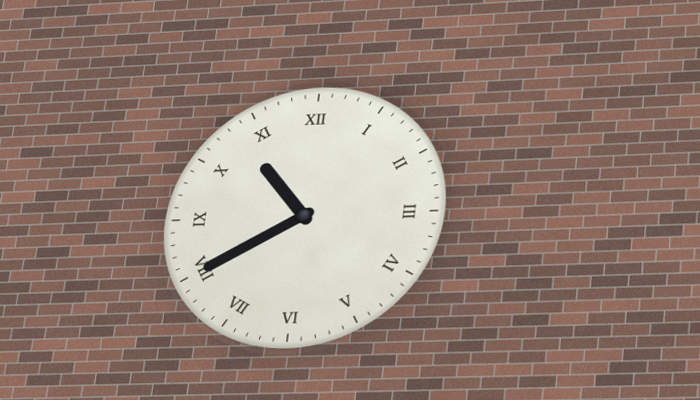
10:40
